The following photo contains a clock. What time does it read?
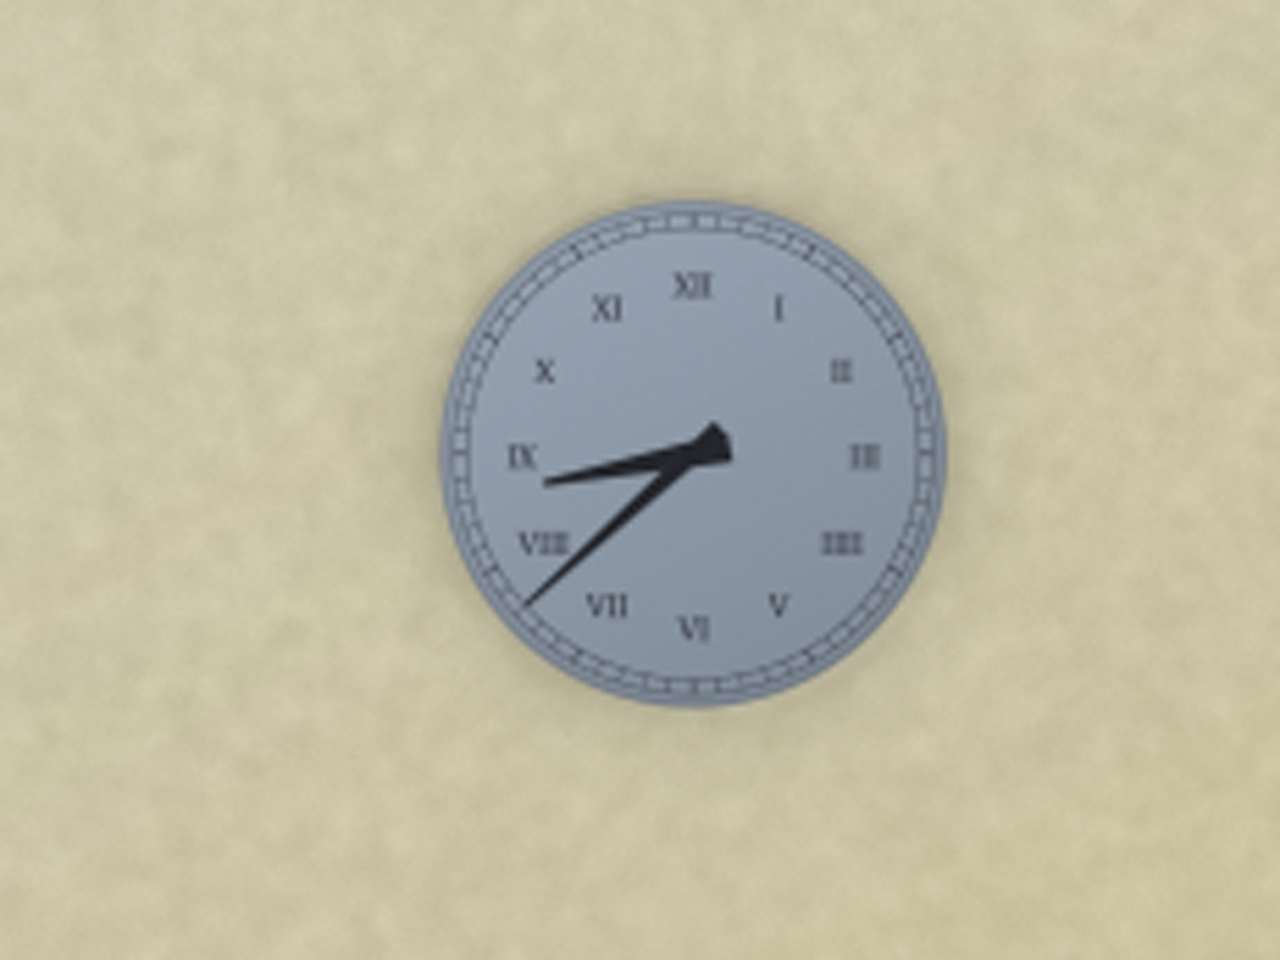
8:38
